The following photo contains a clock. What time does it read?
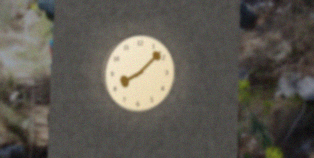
8:08
